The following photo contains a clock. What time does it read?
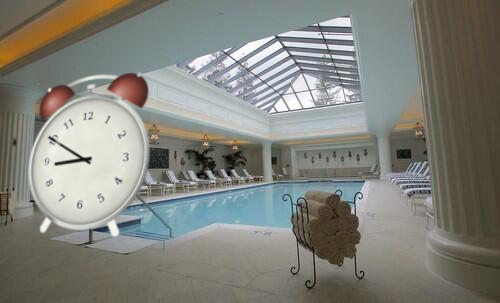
8:50
